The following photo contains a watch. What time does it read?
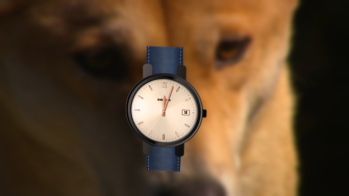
12:03
